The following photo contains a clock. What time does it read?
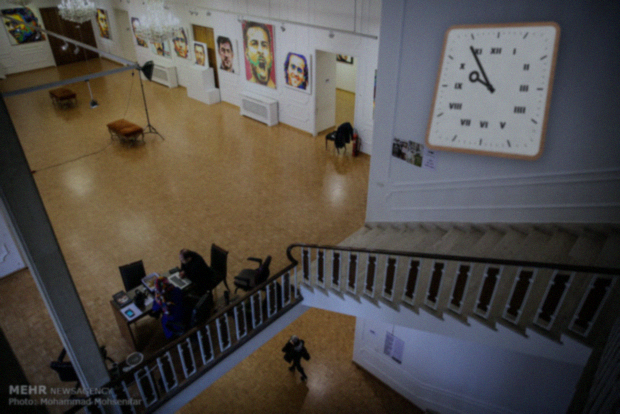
9:54
